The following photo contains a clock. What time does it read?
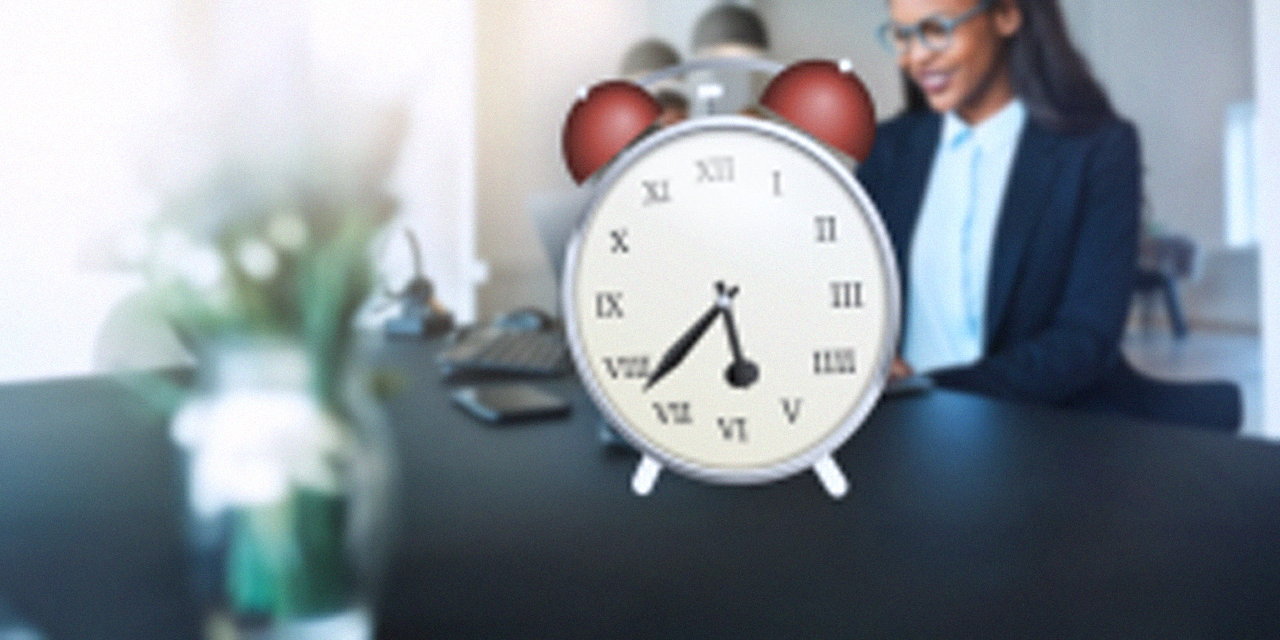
5:38
